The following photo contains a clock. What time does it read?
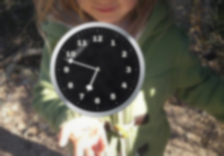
6:48
